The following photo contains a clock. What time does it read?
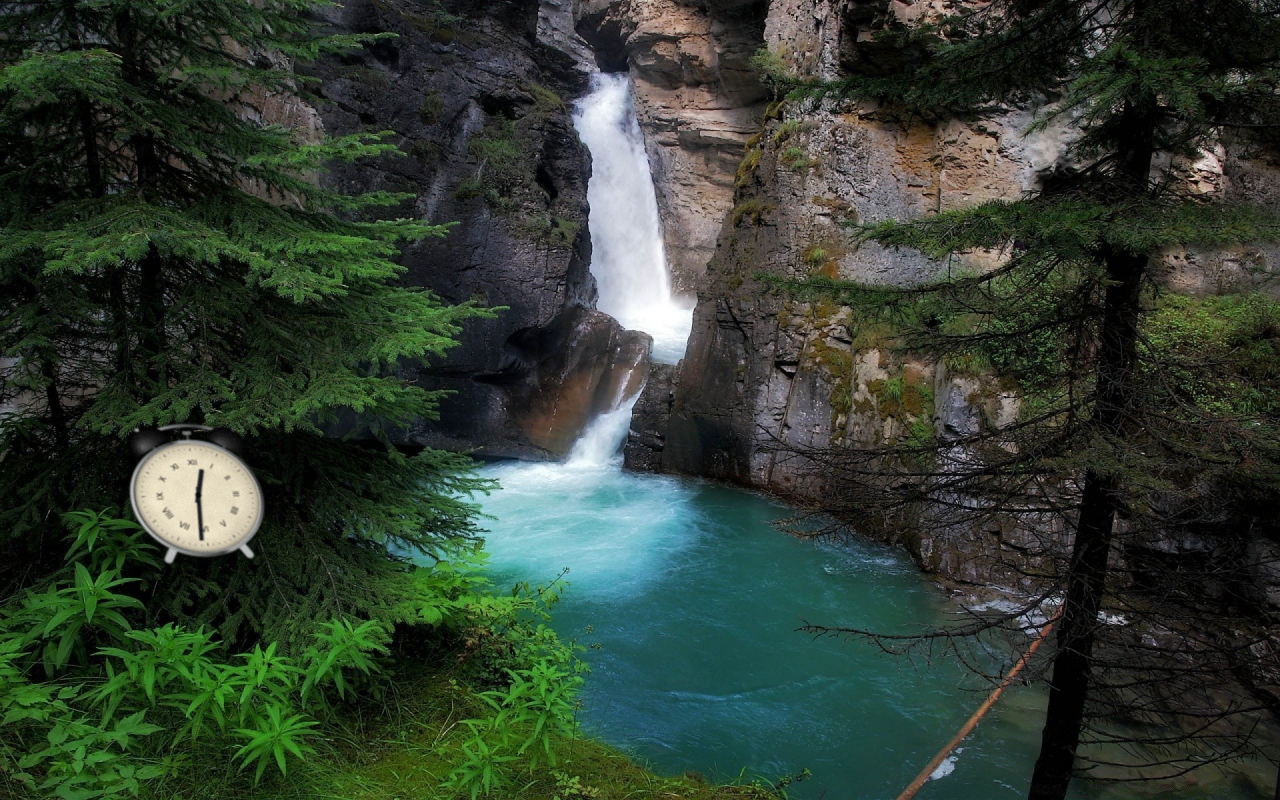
12:31
